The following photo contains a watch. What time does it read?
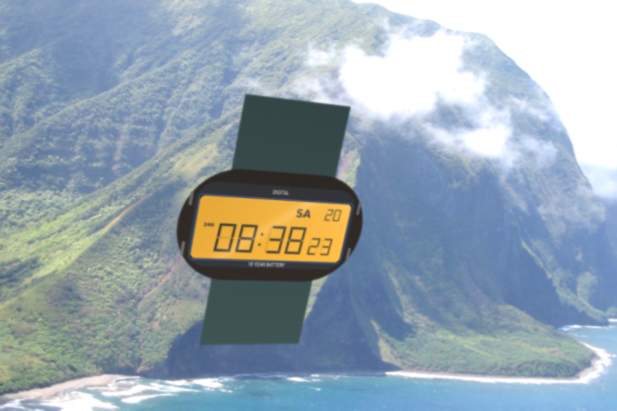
8:38:23
